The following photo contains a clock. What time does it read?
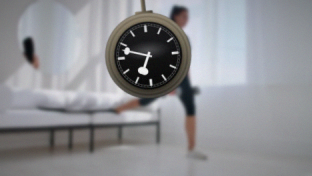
6:48
